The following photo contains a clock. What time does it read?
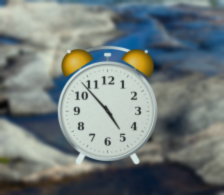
4:53
